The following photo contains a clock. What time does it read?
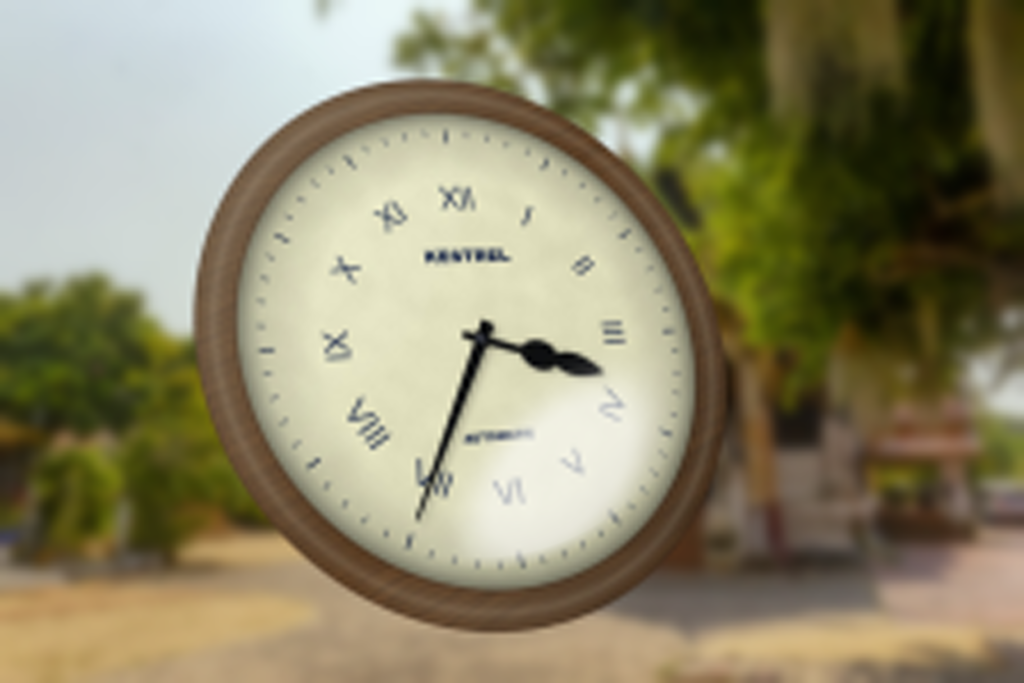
3:35
